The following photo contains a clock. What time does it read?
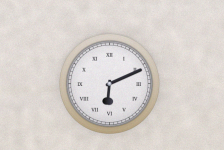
6:11
